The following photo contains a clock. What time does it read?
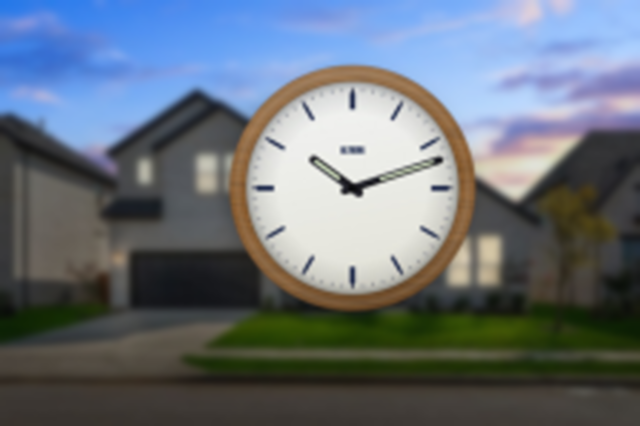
10:12
